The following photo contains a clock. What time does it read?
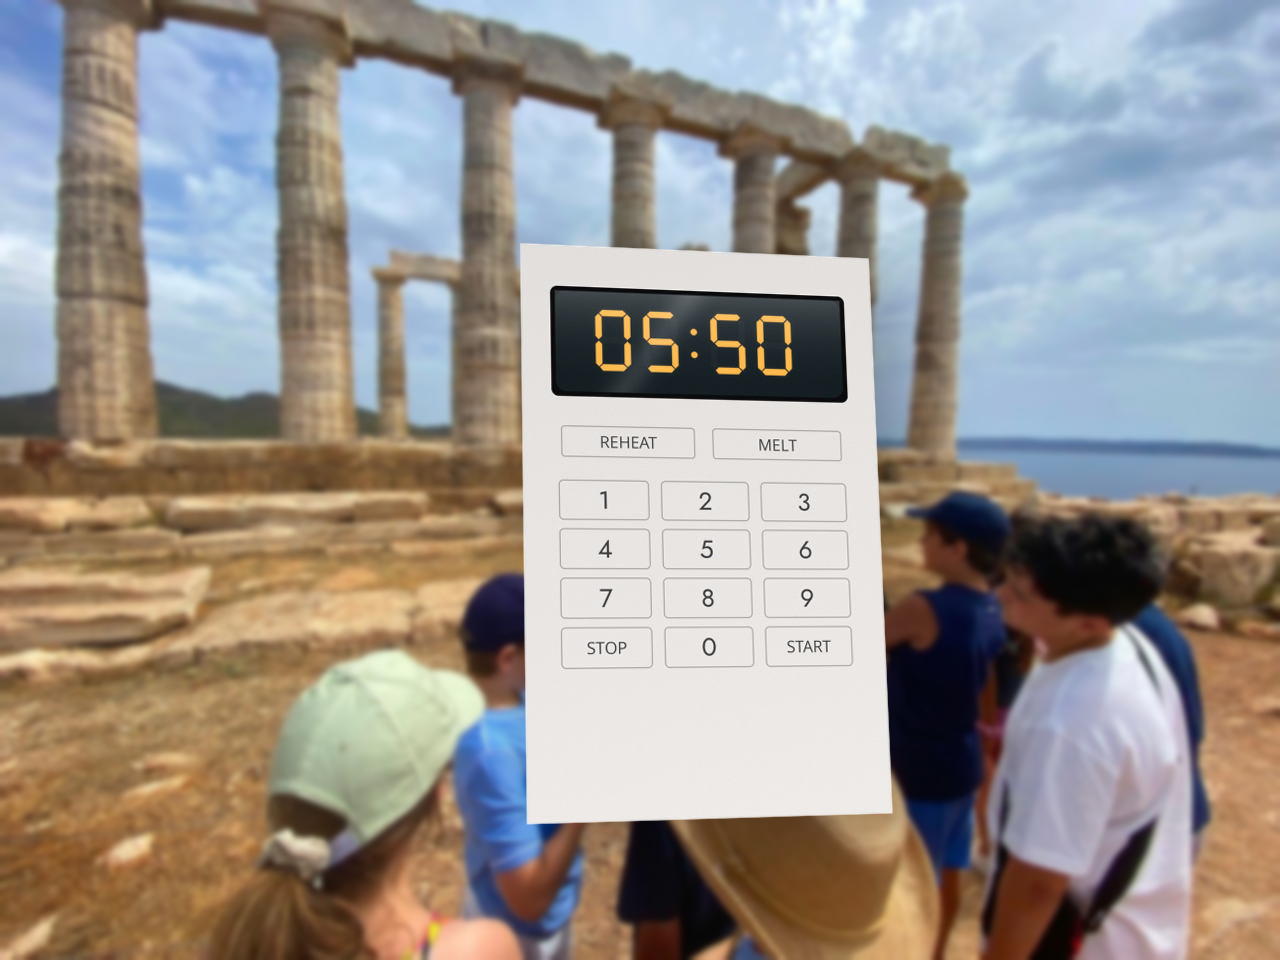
5:50
